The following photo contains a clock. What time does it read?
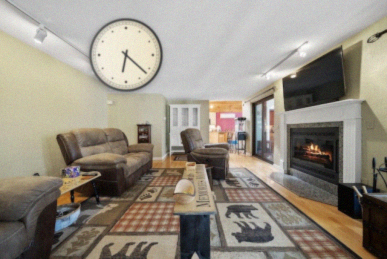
6:22
